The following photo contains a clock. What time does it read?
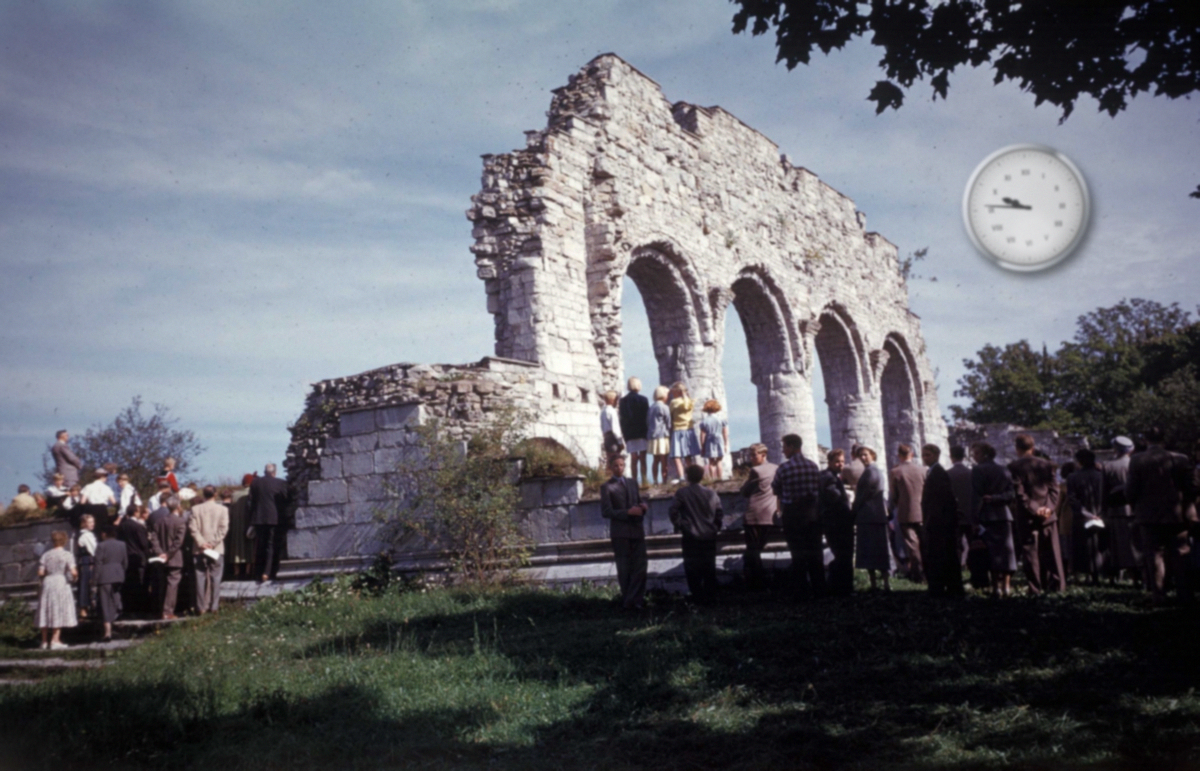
9:46
